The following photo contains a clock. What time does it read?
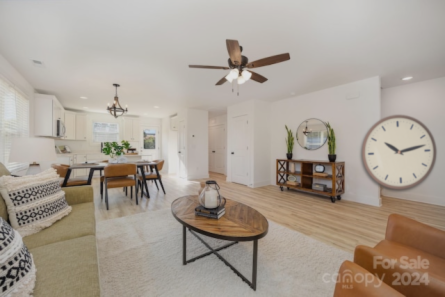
10:13
